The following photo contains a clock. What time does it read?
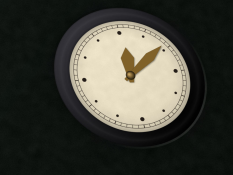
12:09
